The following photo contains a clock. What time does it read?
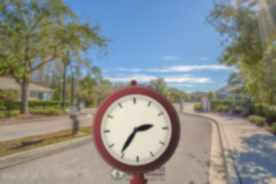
2:36
